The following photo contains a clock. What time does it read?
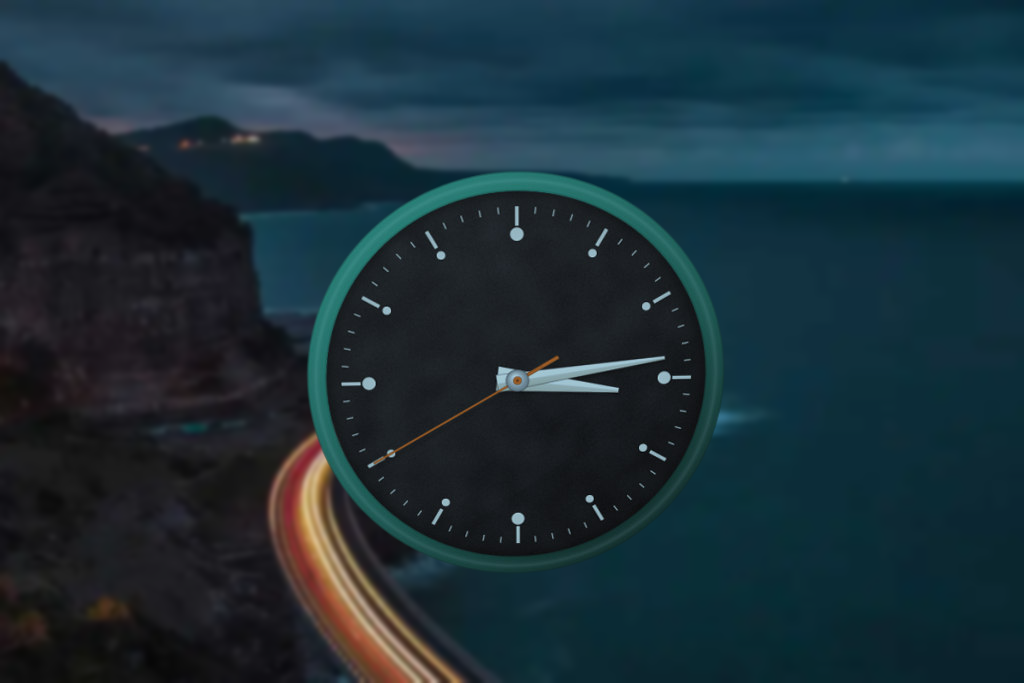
3:13:40
